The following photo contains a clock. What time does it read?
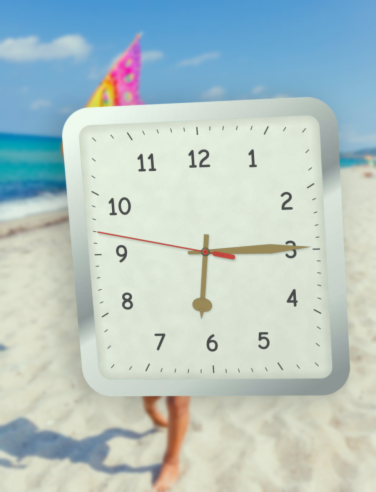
6:14:47
